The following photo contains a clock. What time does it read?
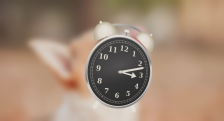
3:12
